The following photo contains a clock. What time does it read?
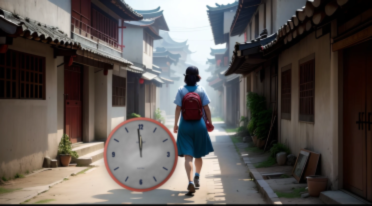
11:59
